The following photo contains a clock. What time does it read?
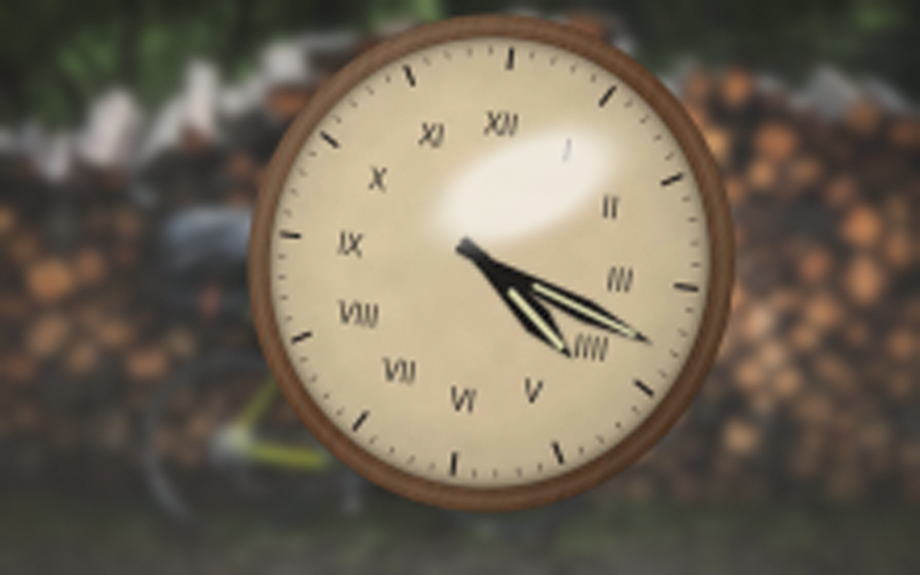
4:18
